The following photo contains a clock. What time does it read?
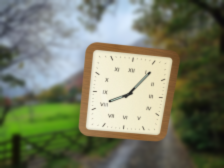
8:06
